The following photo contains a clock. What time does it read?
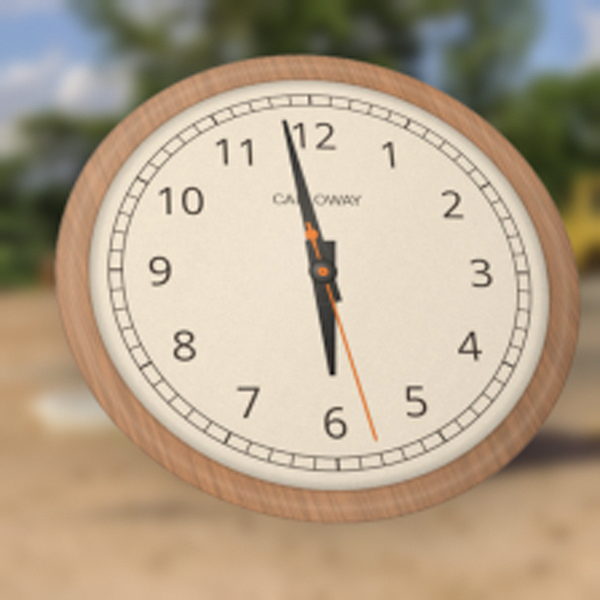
5:58:28
